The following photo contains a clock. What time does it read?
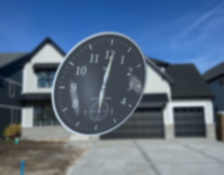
6:01
